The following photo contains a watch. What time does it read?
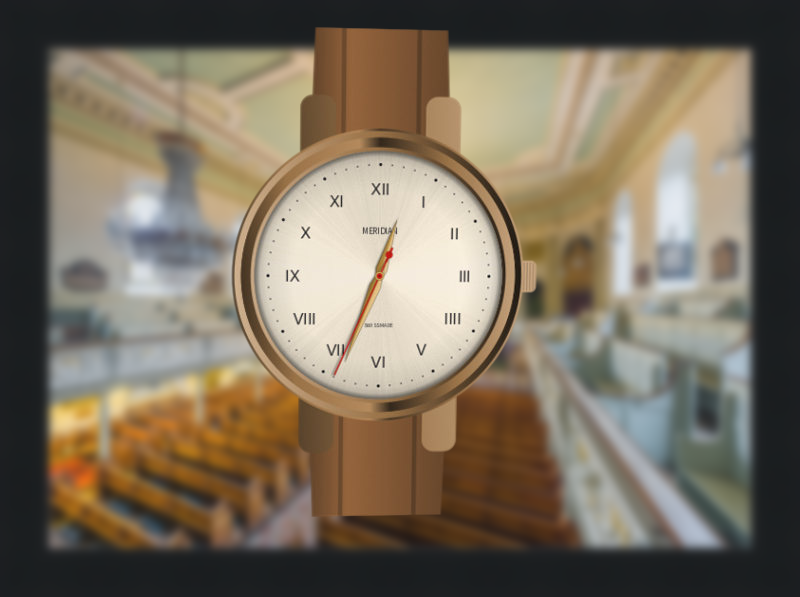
12:33:34
